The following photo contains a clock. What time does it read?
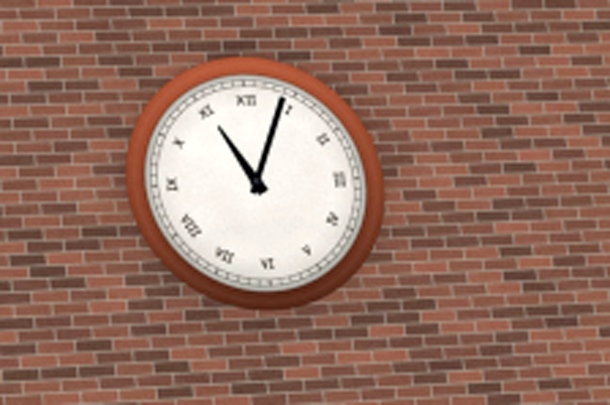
11:04
